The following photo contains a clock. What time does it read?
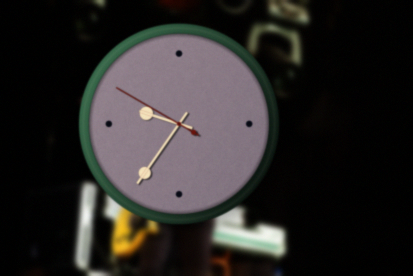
9:35:50
